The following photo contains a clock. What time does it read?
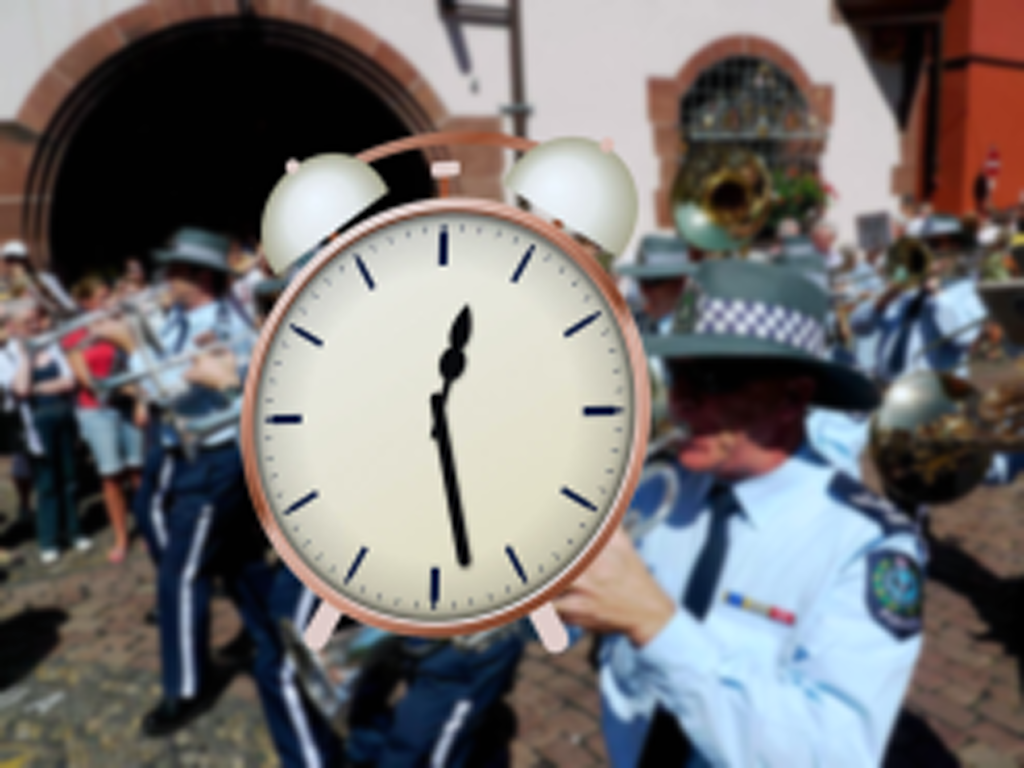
12:28
